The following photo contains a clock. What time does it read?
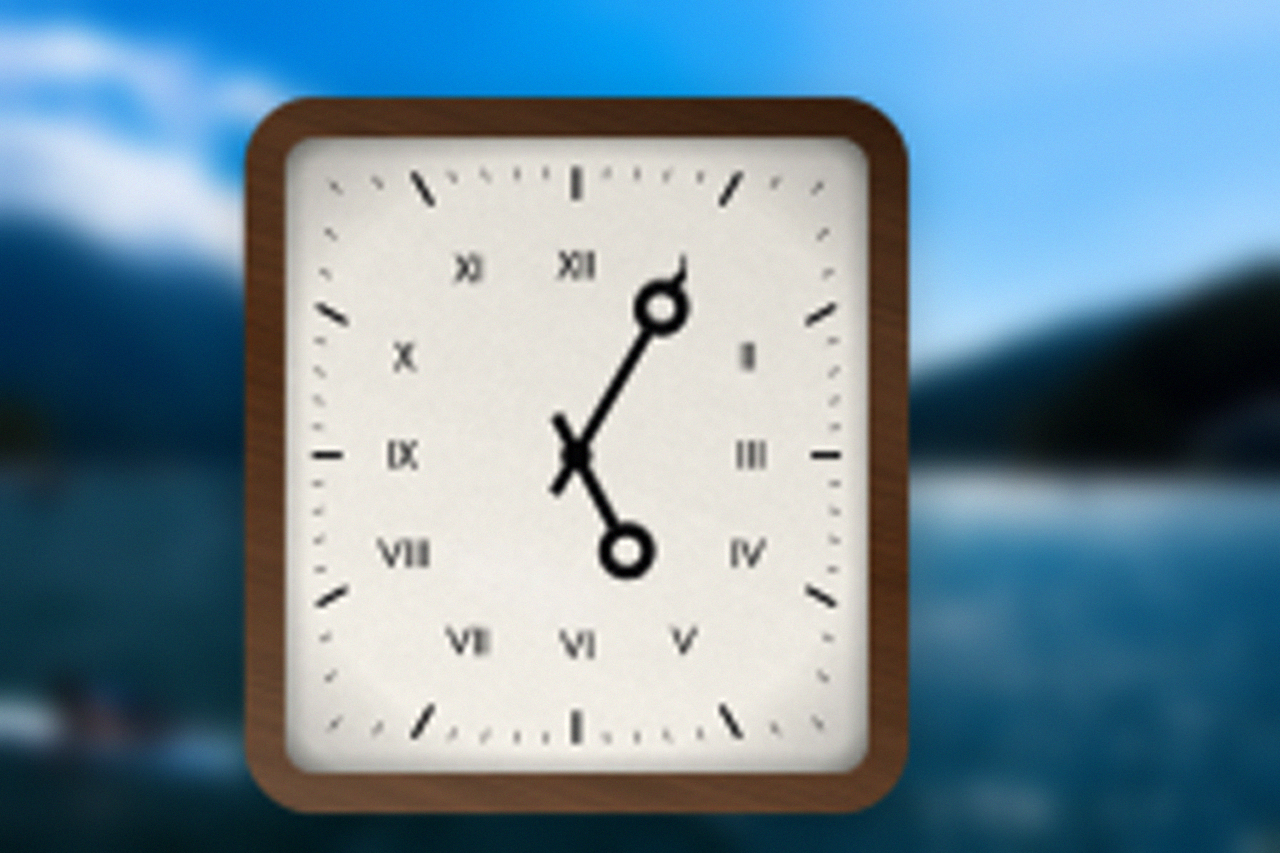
5:05
